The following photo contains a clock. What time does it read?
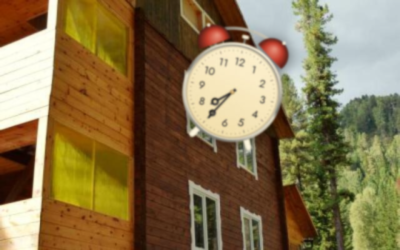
7:35
